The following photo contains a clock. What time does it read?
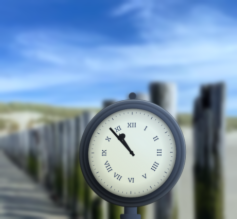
10:53
